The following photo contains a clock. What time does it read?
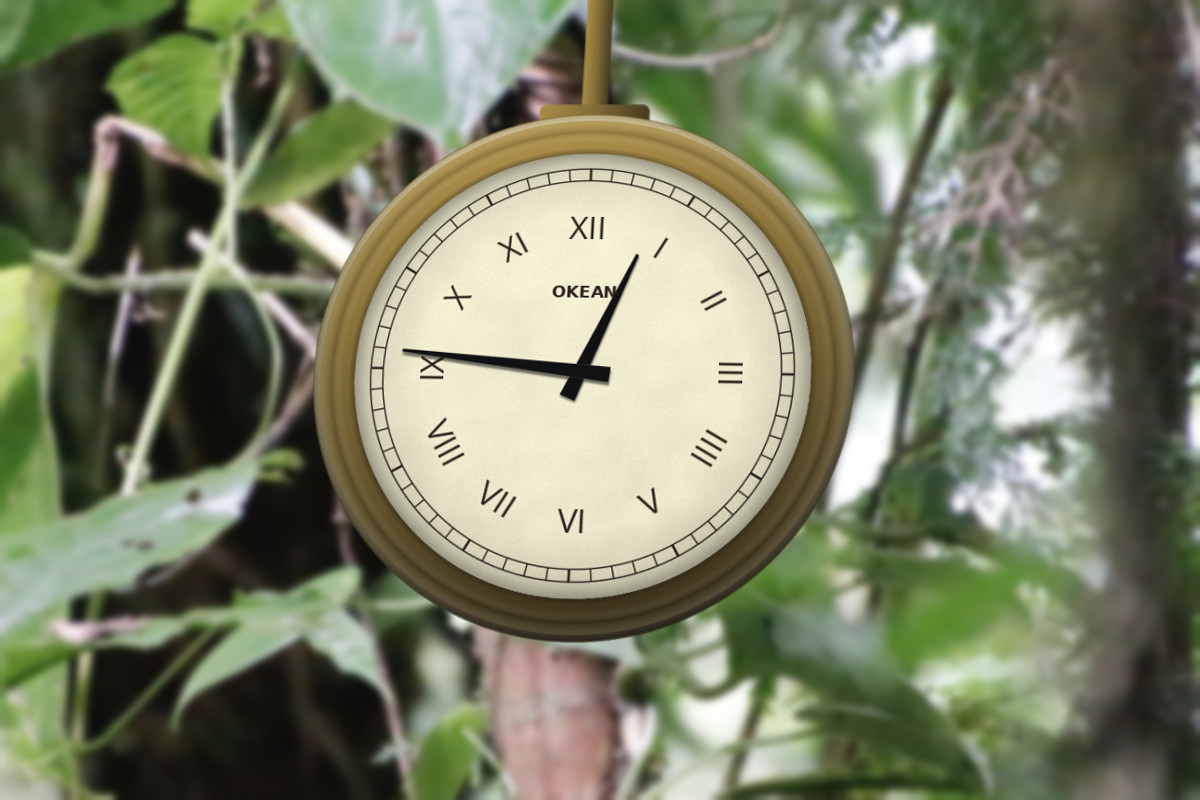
12:46
